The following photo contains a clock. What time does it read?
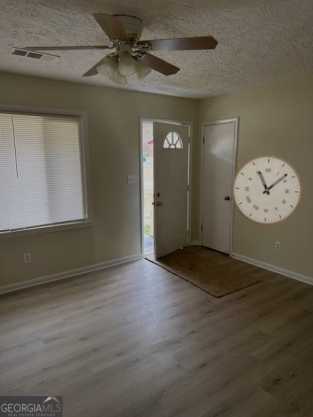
11:08
